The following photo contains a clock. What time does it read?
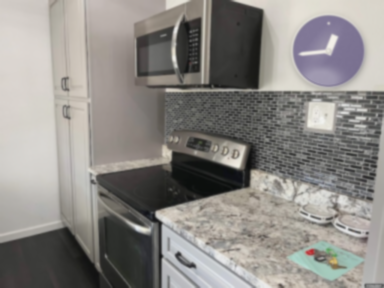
12:44
